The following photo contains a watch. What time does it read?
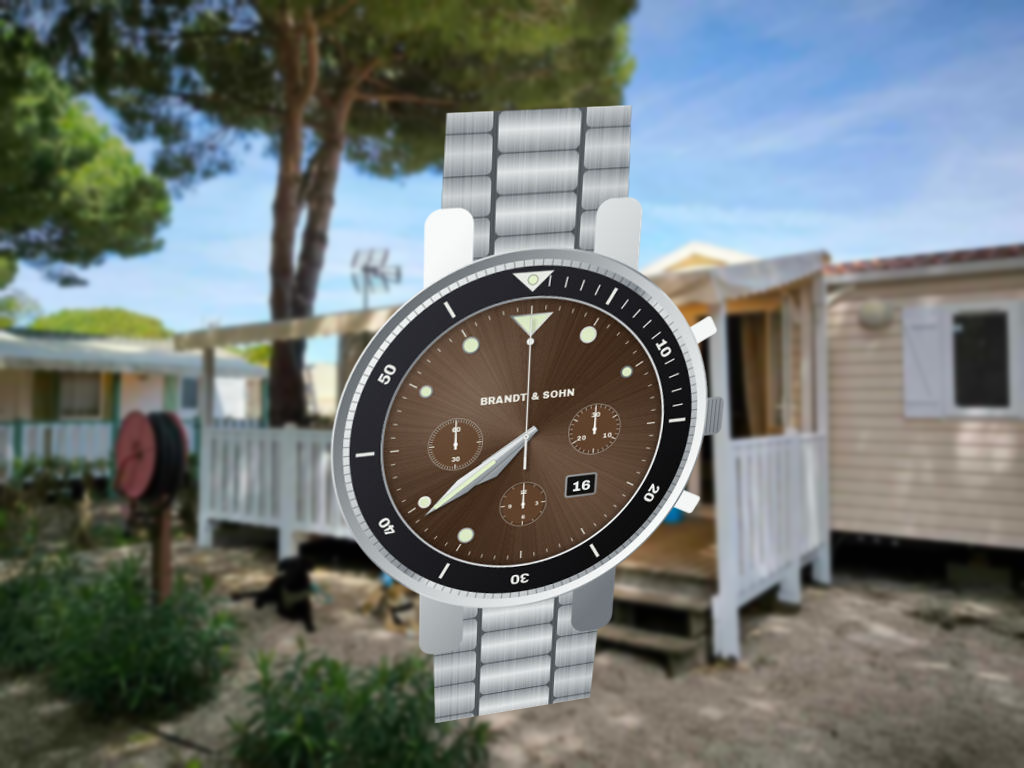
7:39
